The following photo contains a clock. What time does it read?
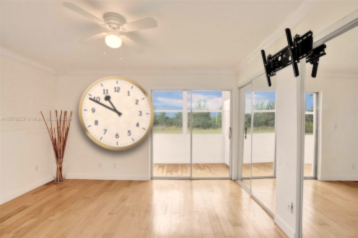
10:49
